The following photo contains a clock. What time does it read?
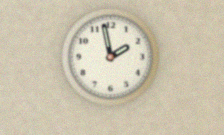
1:58
